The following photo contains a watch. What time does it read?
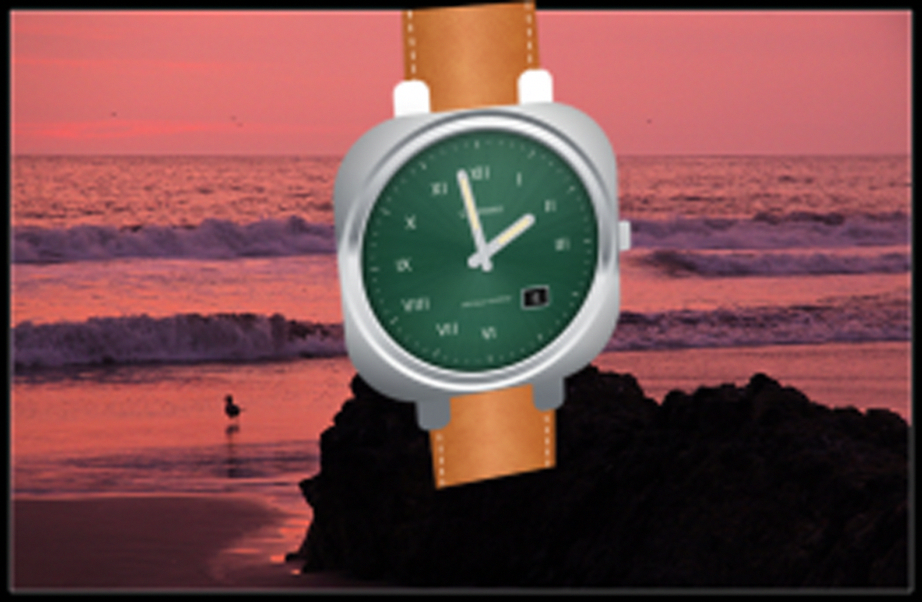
1:58
